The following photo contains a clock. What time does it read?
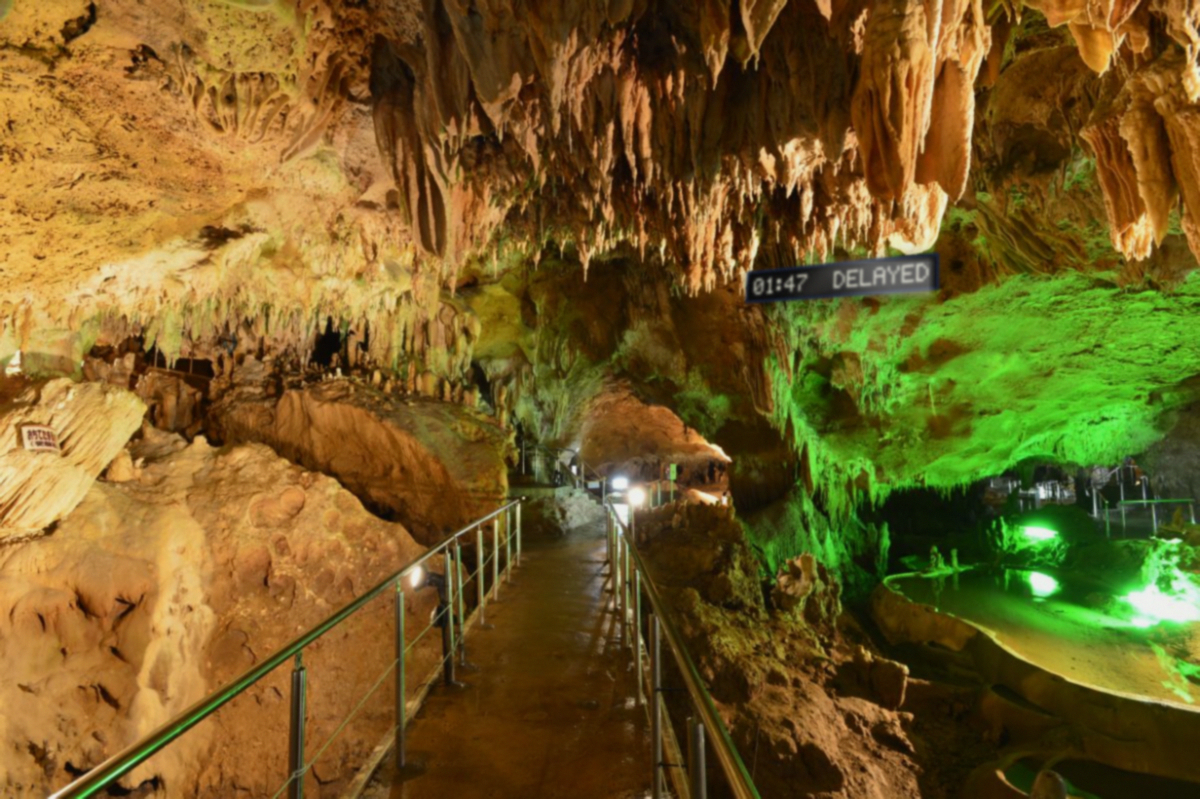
1:47
